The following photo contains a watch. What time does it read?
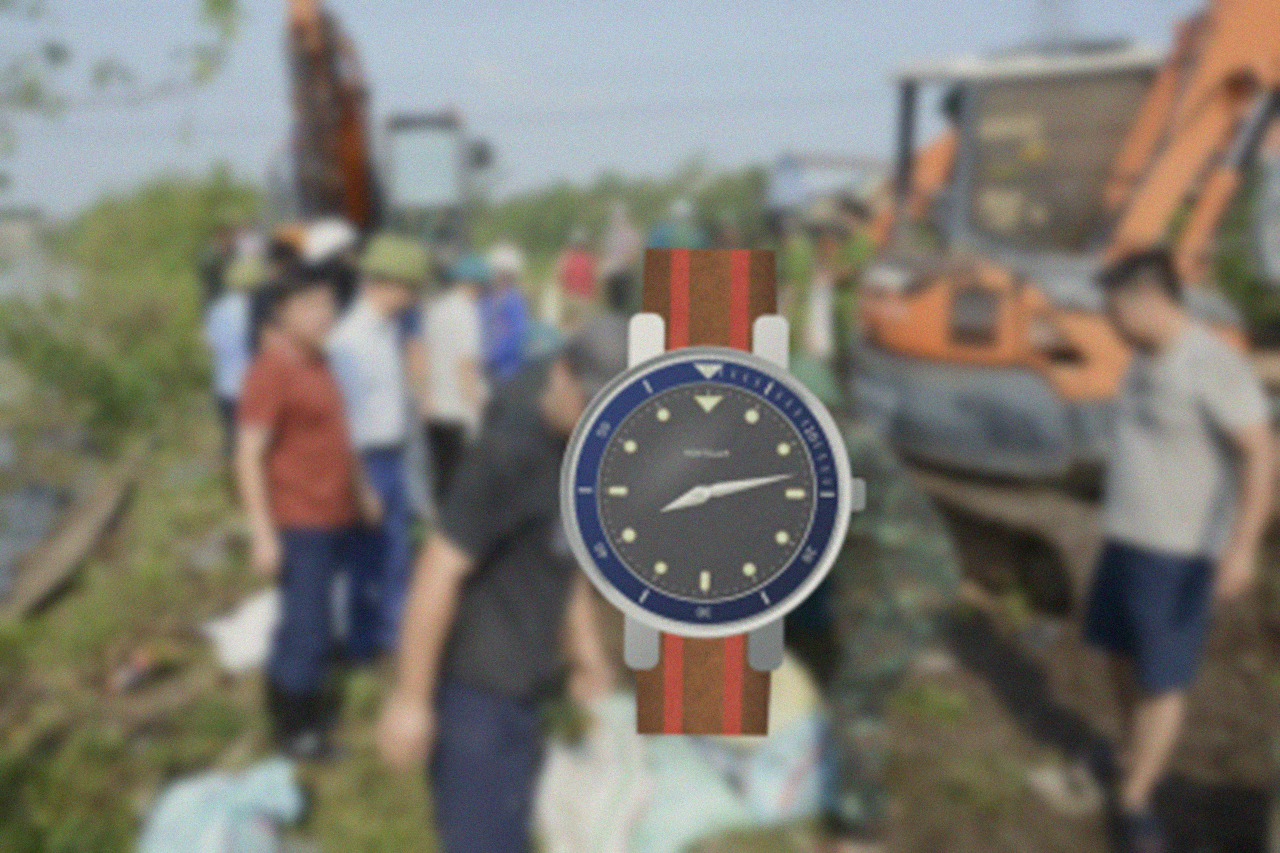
8:13
